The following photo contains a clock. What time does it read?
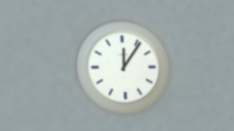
12:06
